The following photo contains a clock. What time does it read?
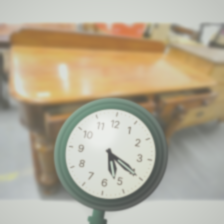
5:20
